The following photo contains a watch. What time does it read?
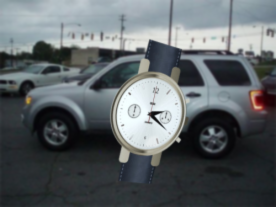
2:20
